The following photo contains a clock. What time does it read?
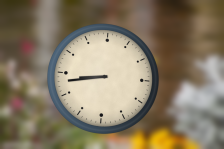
8:43
